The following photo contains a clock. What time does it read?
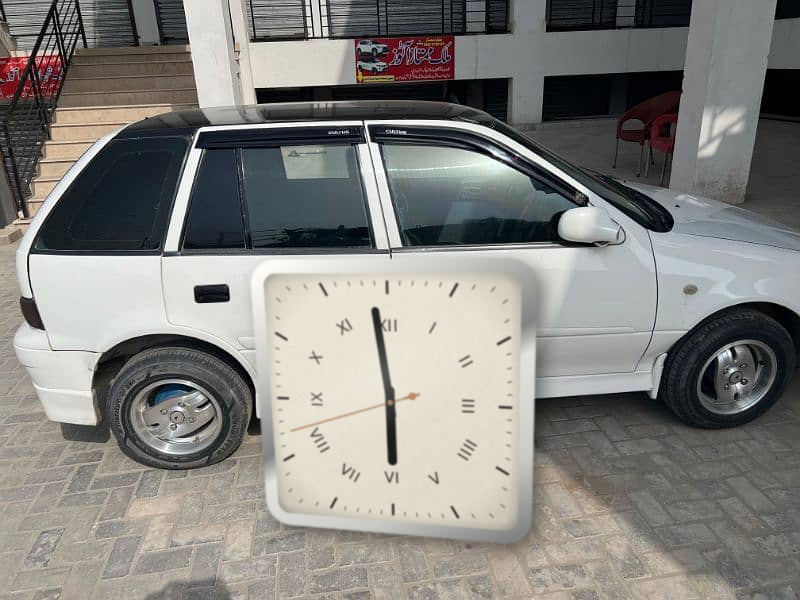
5:58:42
